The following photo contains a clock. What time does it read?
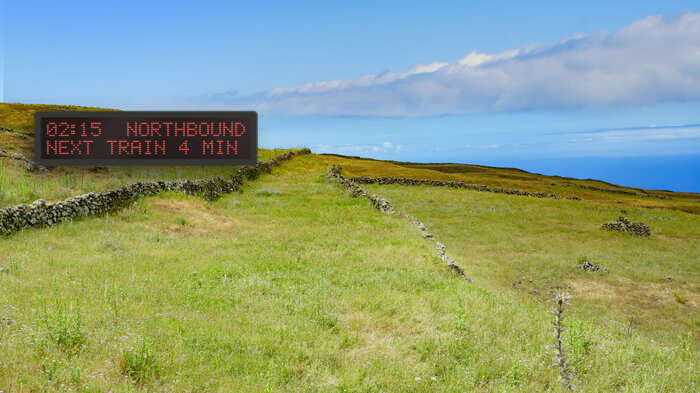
2:15
